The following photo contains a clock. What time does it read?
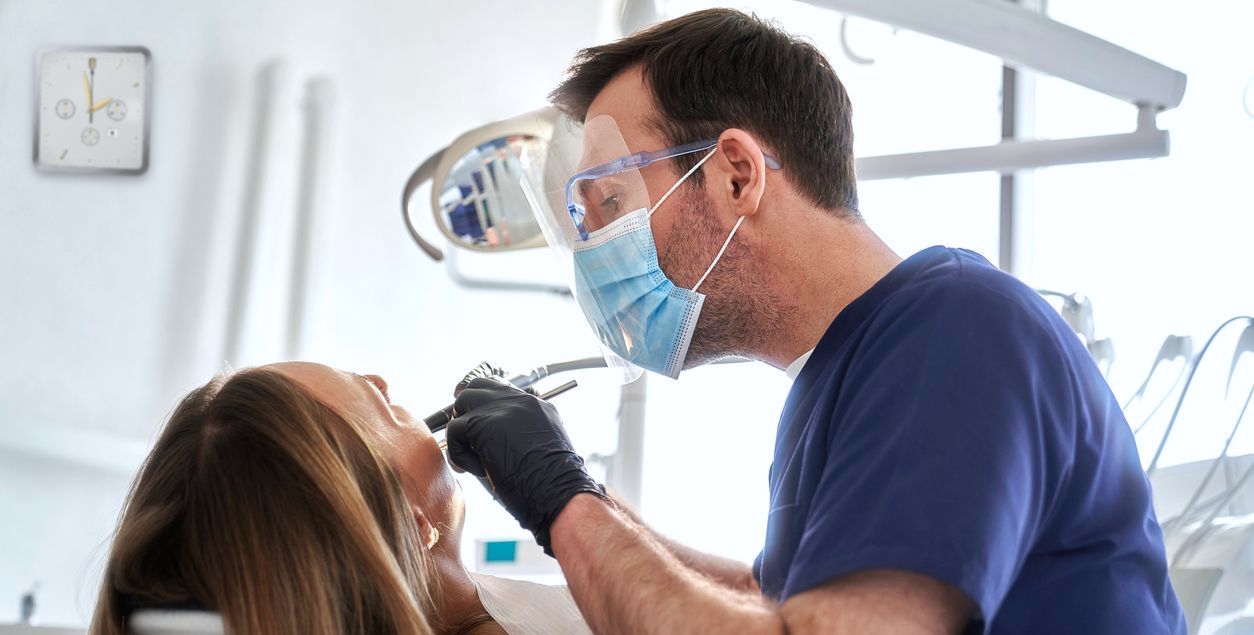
1:58
